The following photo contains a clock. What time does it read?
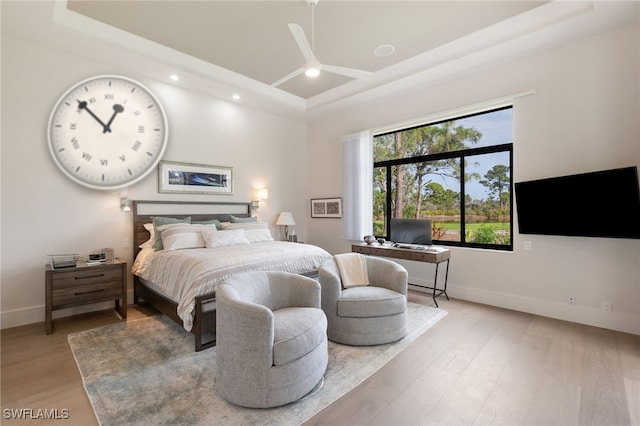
12:52
